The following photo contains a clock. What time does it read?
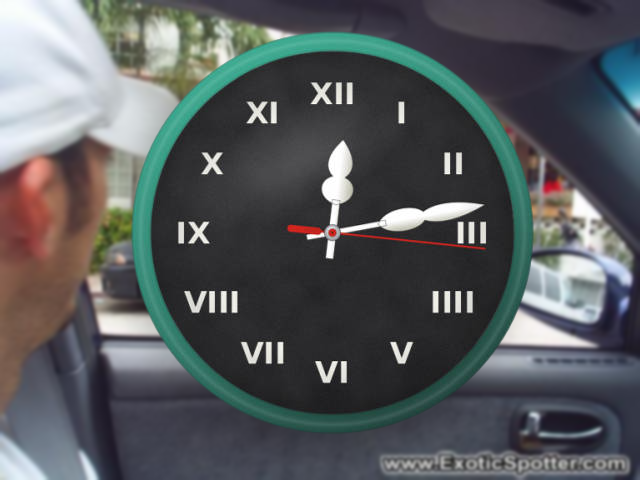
12:13:16
